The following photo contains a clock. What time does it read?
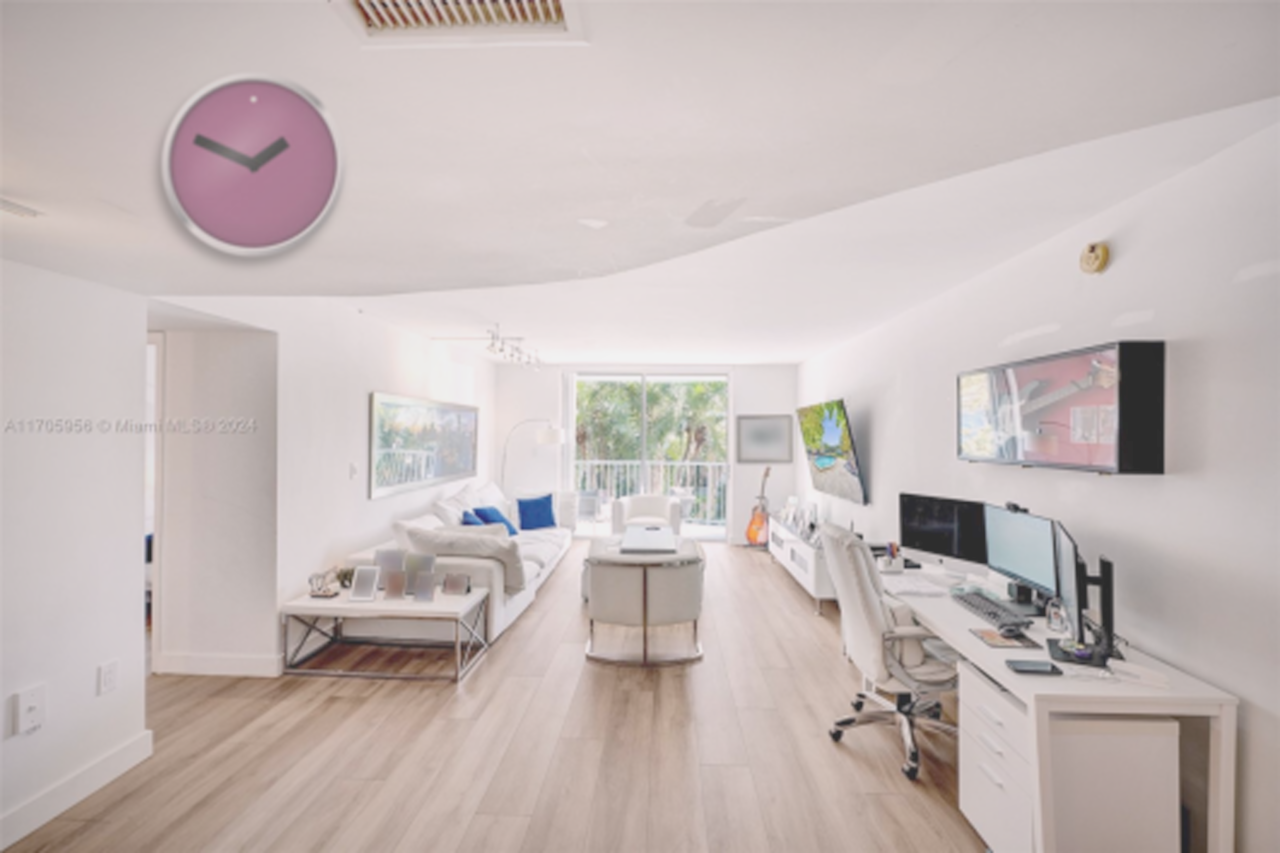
1:49
